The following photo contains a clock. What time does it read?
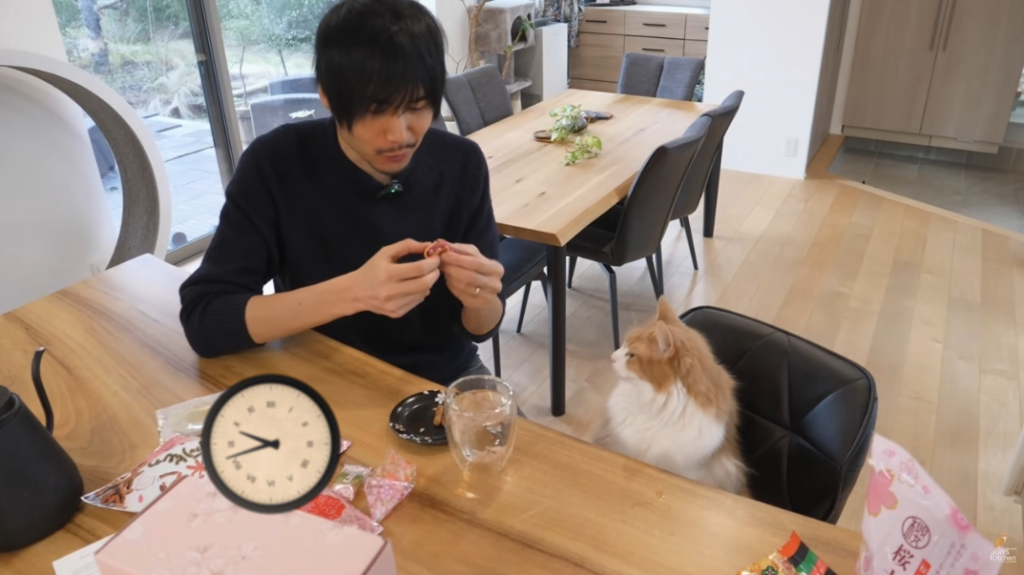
9:42
